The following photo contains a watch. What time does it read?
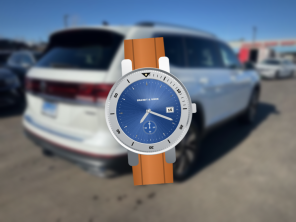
7:19
